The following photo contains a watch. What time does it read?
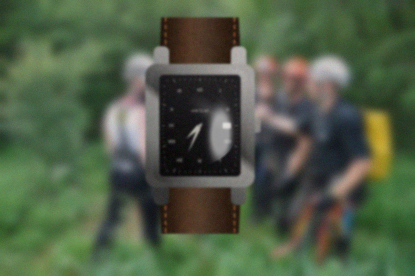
7:34
